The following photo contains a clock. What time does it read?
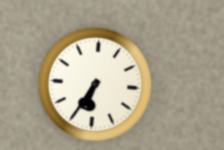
6:35
